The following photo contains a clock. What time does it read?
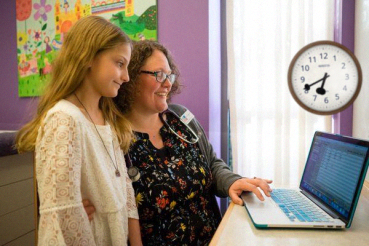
6:41
